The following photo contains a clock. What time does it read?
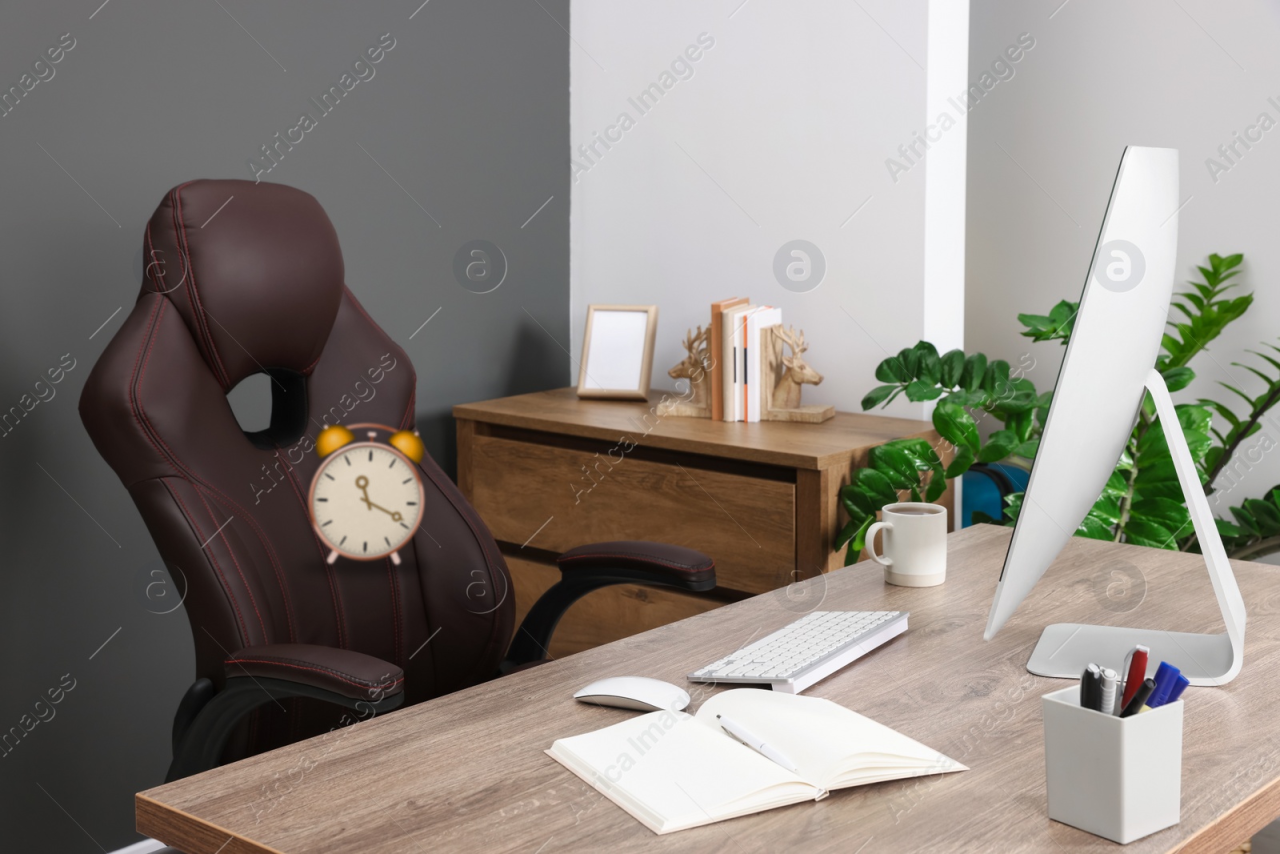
11:19
